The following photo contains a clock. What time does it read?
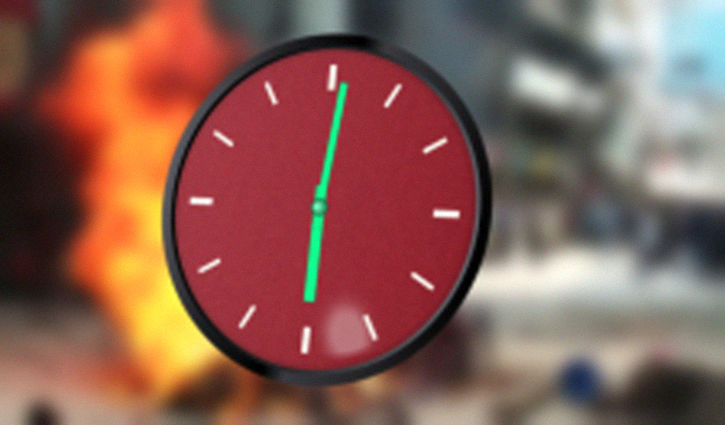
6:01
